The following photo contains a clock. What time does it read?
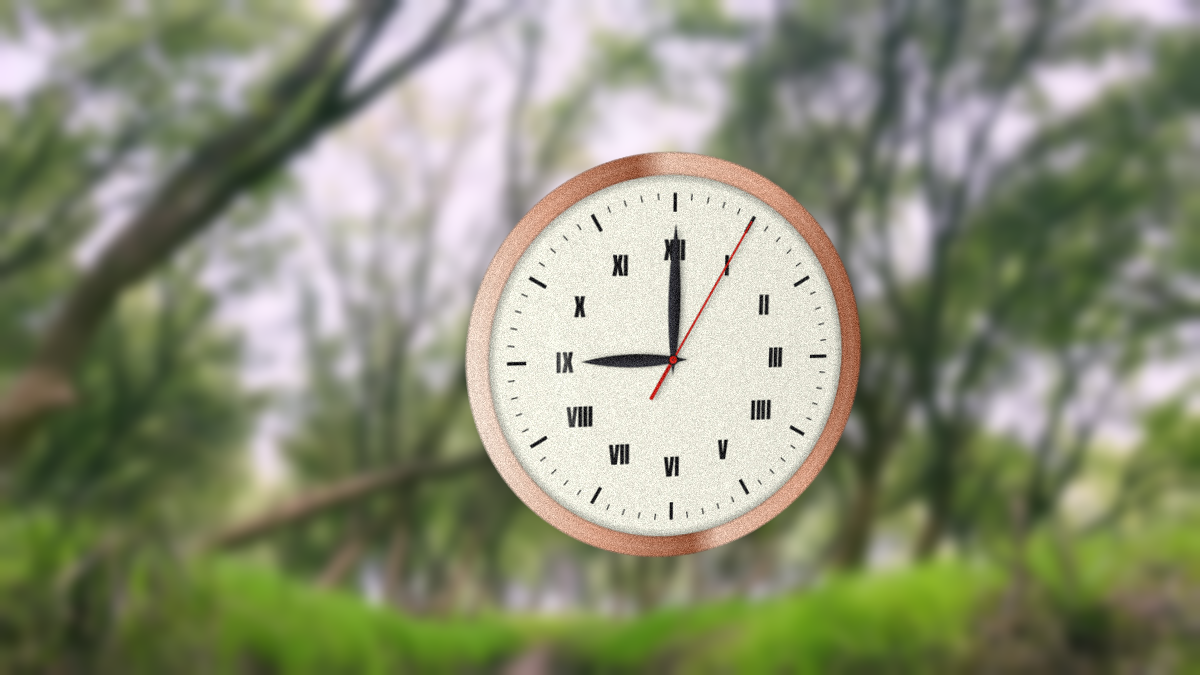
9:00:05
